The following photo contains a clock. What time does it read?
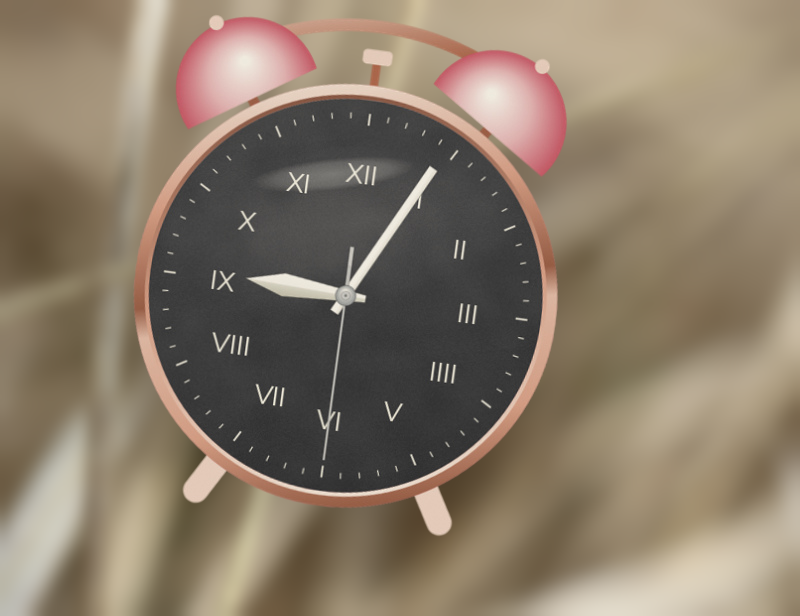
9:04:30
